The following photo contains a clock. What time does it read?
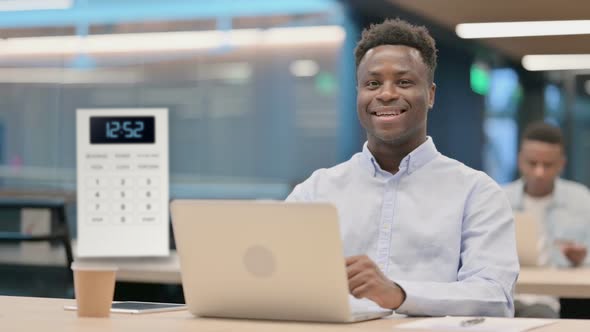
12:52
